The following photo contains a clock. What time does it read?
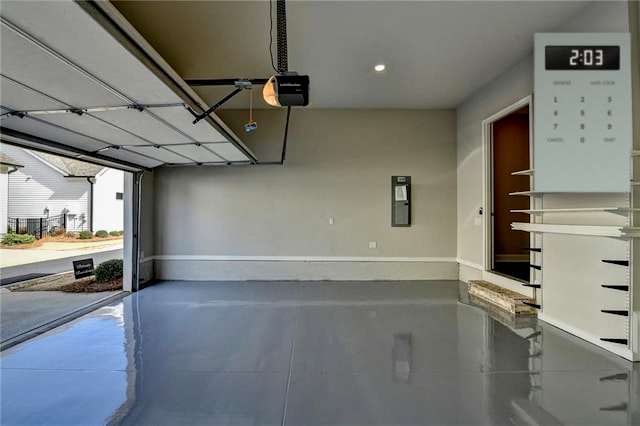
2:03
